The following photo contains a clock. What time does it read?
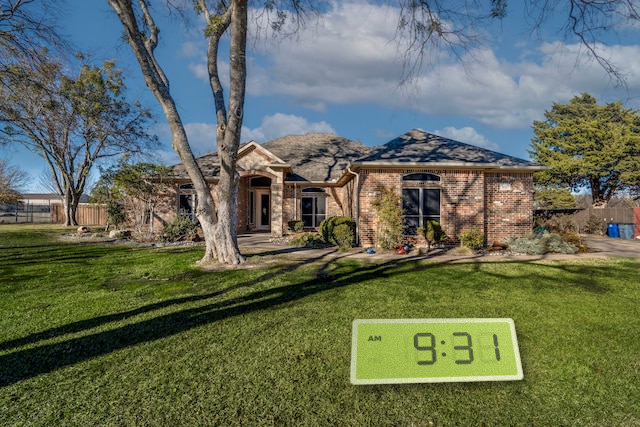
9:31
